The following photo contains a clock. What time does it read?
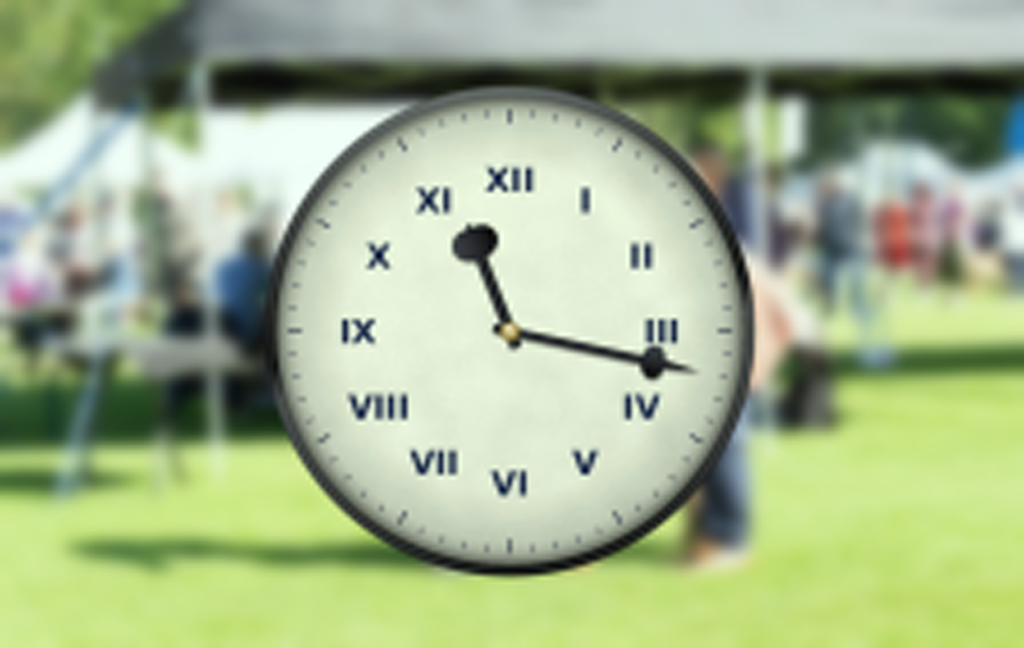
11:17
